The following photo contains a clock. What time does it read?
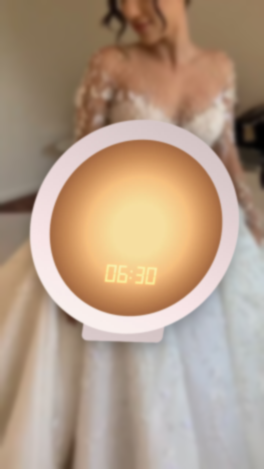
6:30
